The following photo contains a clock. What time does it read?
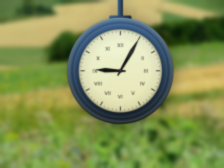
9:05
